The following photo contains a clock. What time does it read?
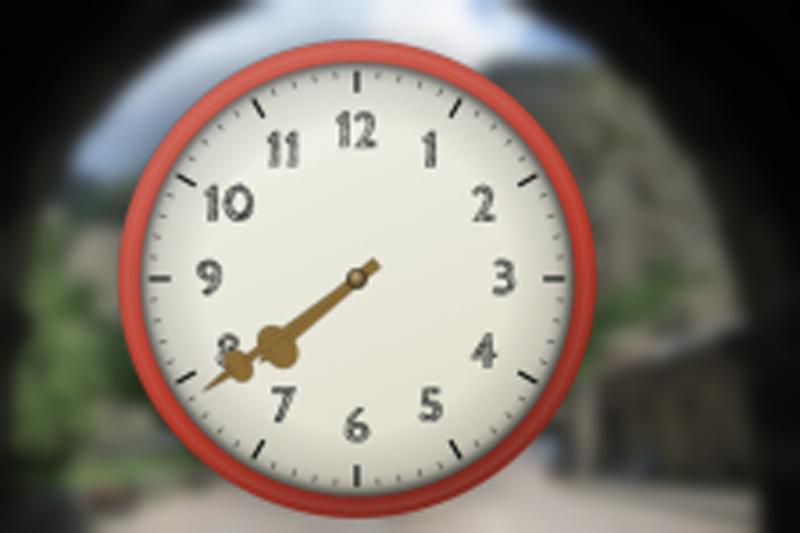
7:39
